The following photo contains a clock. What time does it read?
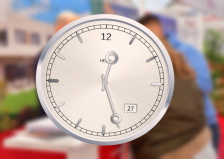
12:27
